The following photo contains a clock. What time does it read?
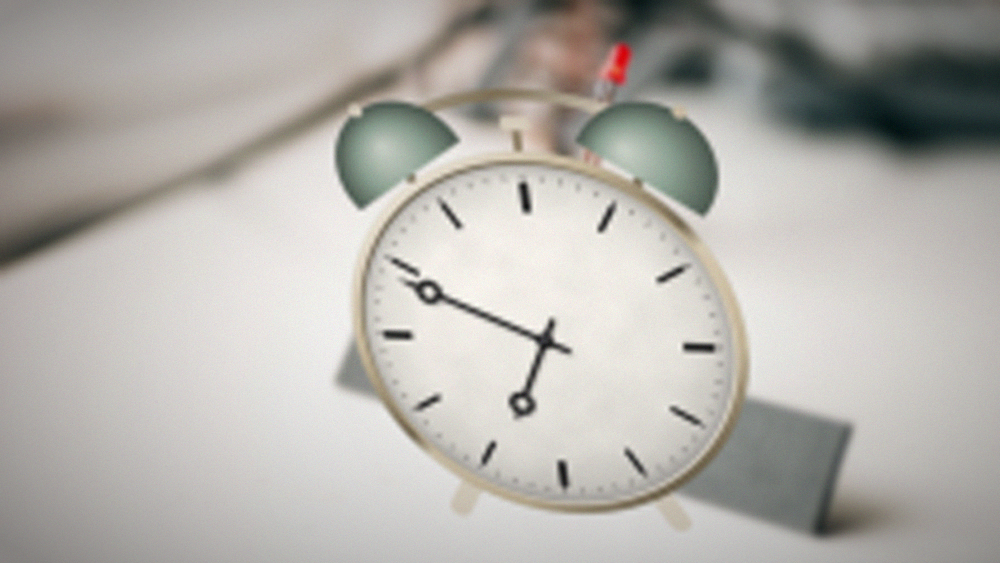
6:49
